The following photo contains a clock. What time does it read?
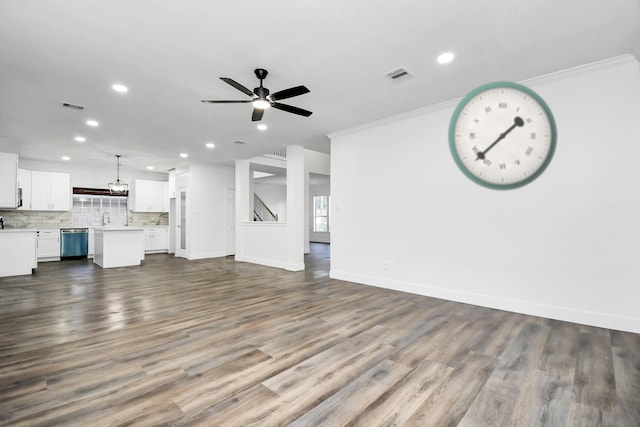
1:38
